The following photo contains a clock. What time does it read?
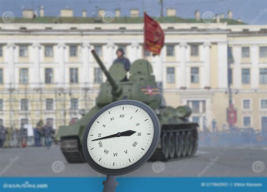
2:43
